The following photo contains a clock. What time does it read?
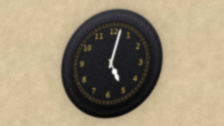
5:02
